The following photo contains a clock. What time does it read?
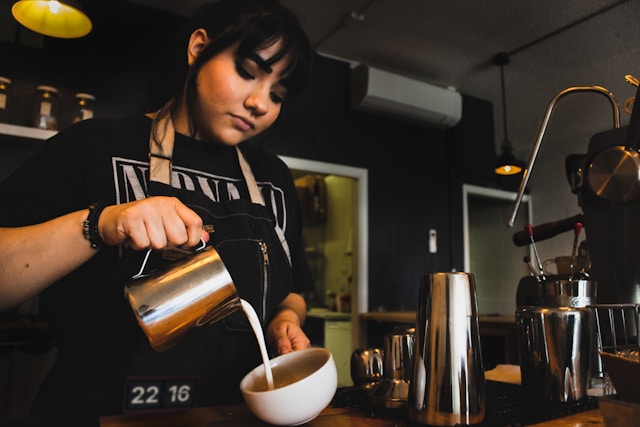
22:16
